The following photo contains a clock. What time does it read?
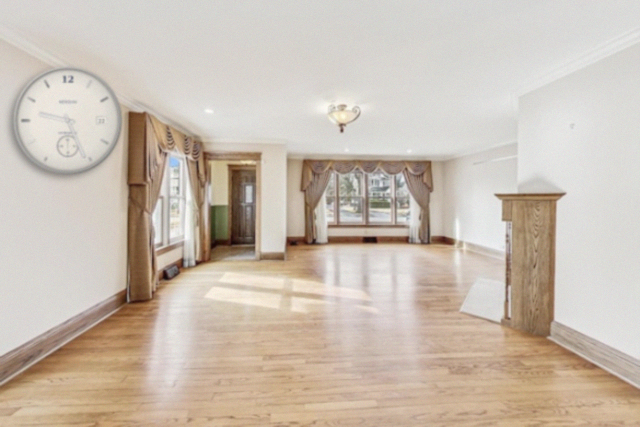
9:26
